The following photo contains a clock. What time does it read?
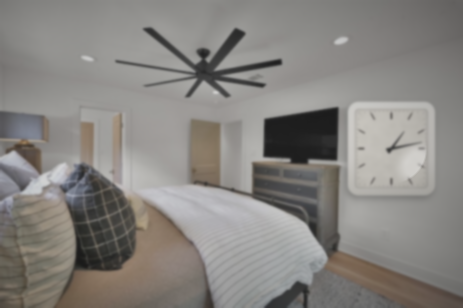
1:13
